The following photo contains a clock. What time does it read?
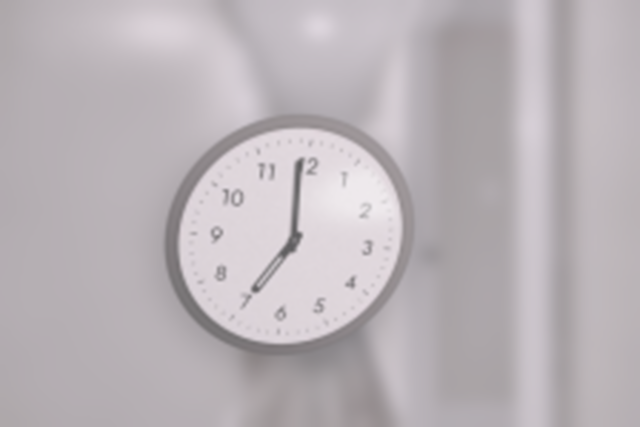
6:59
